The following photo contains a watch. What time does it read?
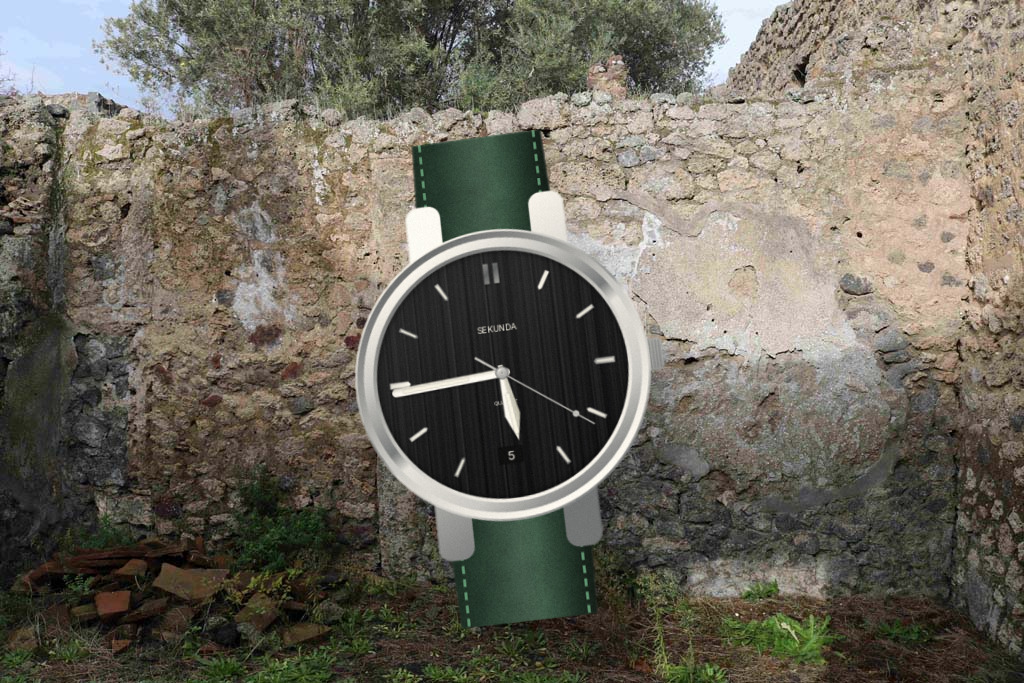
5:44:21
